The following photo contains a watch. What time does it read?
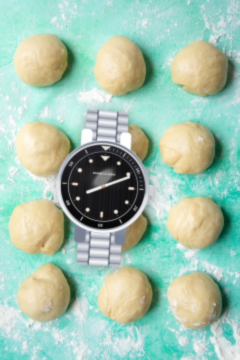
8:11
